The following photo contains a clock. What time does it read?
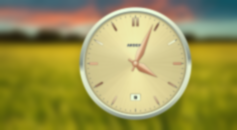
4:04
